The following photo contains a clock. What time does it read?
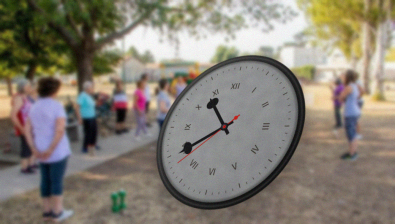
10:39:38
